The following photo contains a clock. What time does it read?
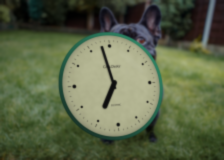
6:58
